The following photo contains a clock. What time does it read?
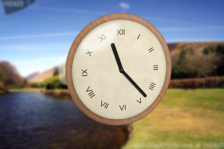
11:23
